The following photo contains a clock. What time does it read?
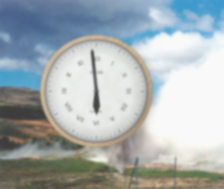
5:59
